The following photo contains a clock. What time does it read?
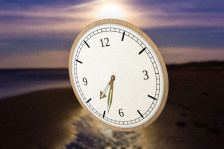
7:34
